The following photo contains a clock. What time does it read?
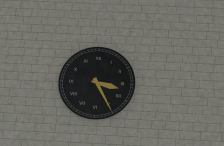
3:25
